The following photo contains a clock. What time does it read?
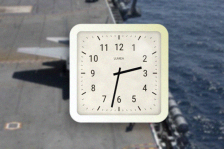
2:32
